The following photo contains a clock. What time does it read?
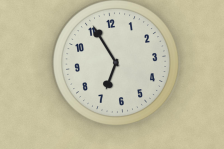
6:56
